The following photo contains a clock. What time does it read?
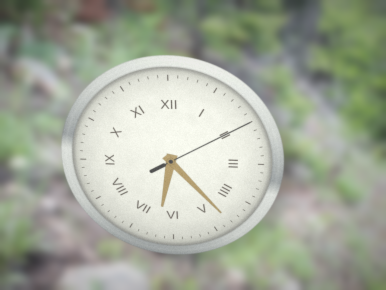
6:23:10
